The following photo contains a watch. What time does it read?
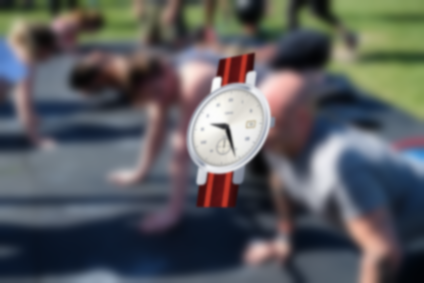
9:26
